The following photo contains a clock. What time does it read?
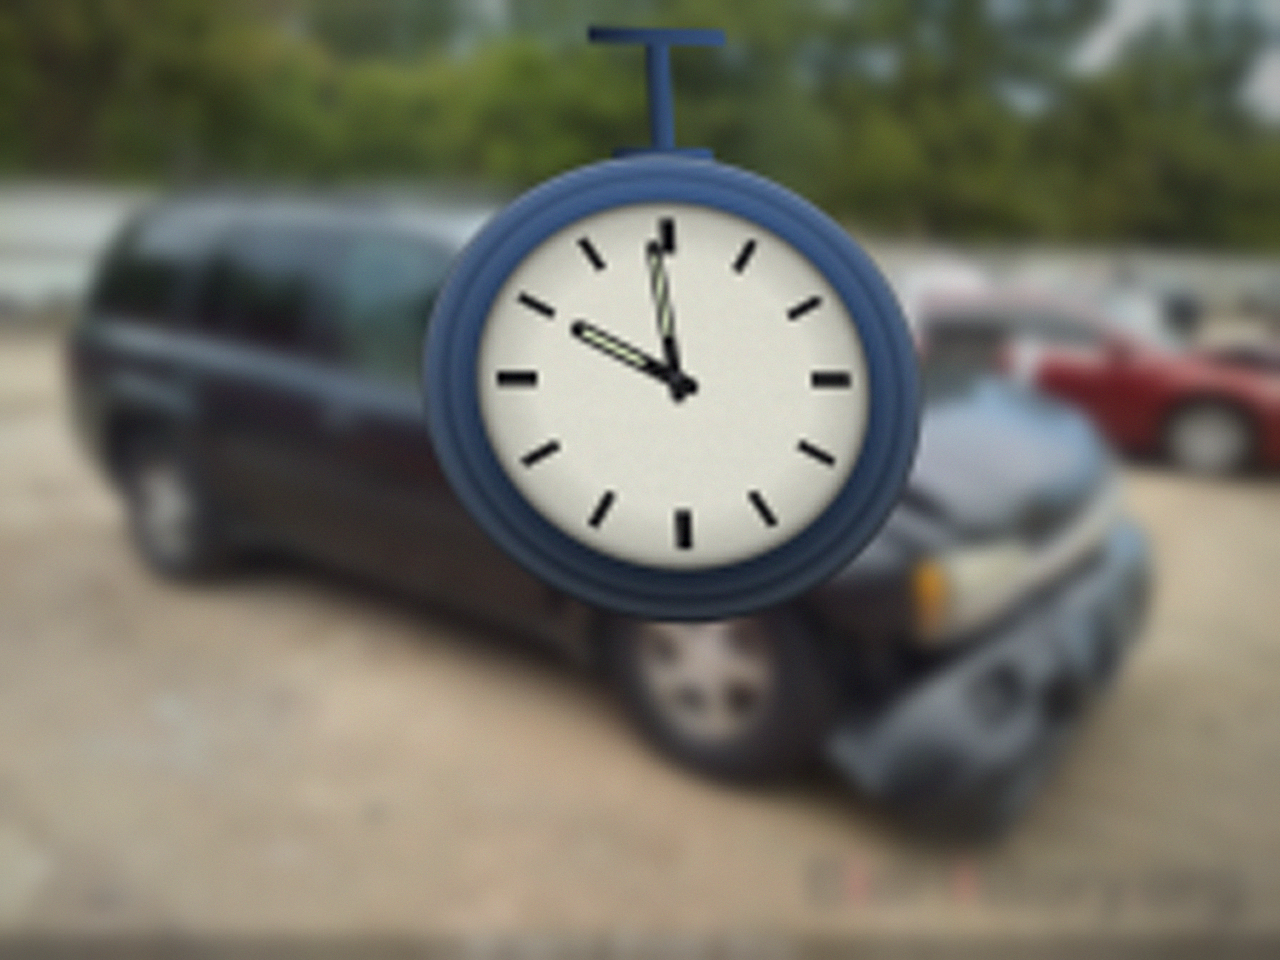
9:59
